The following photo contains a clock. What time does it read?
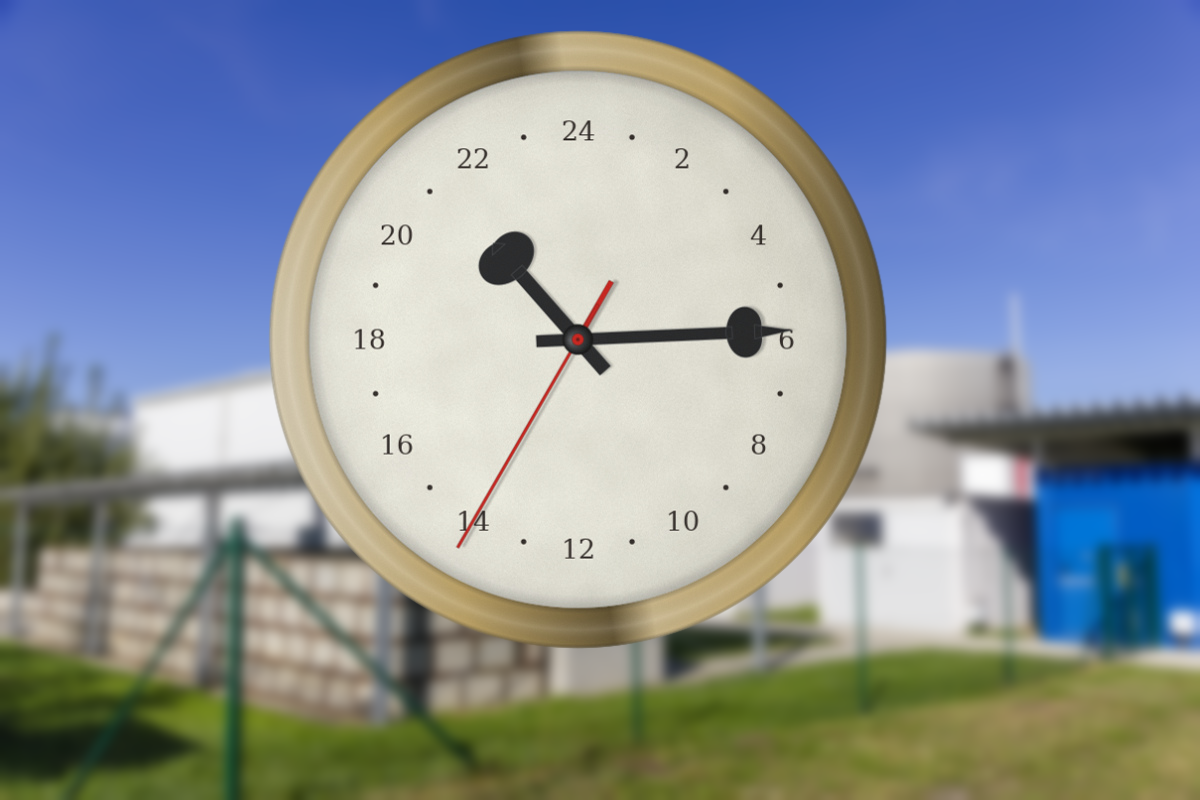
21:14:35
